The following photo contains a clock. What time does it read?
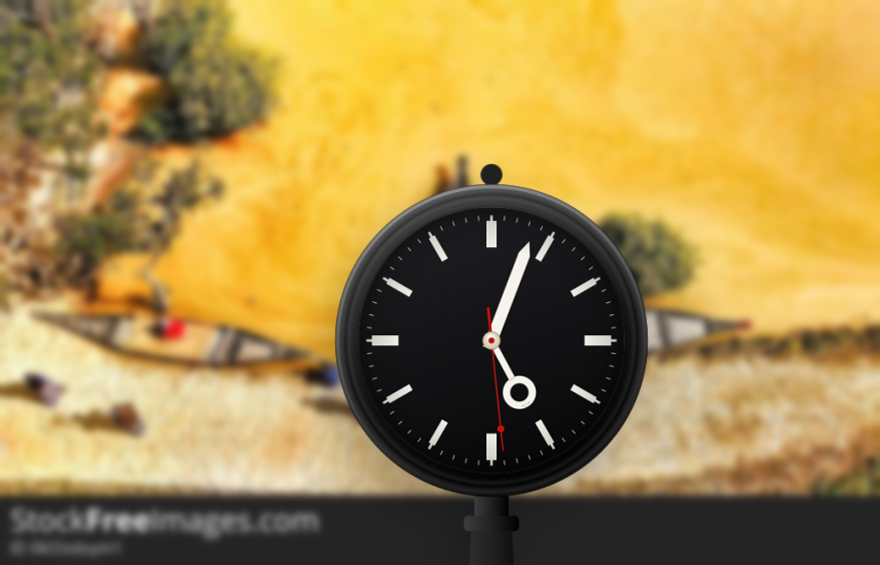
5:03:29
